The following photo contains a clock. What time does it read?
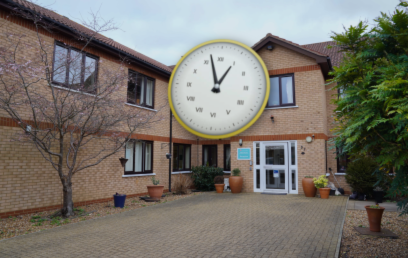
12:57
